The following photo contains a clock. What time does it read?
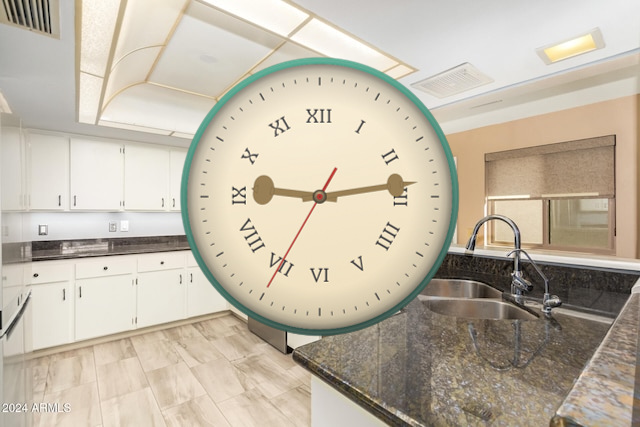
9:13:35
